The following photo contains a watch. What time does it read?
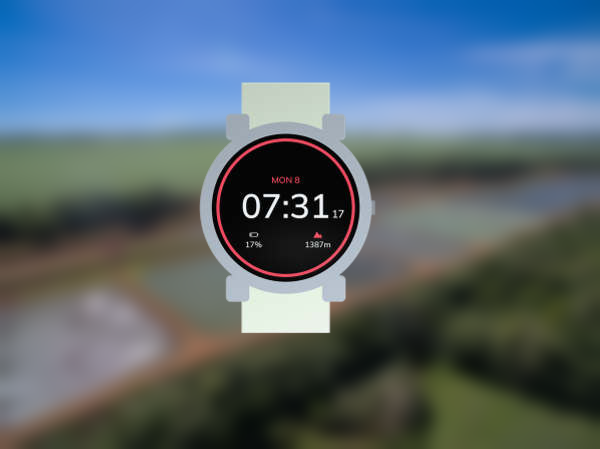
7:31:17
